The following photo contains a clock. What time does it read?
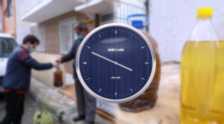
3:49
